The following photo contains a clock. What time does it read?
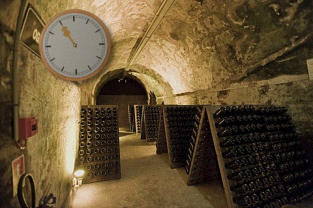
10:55
